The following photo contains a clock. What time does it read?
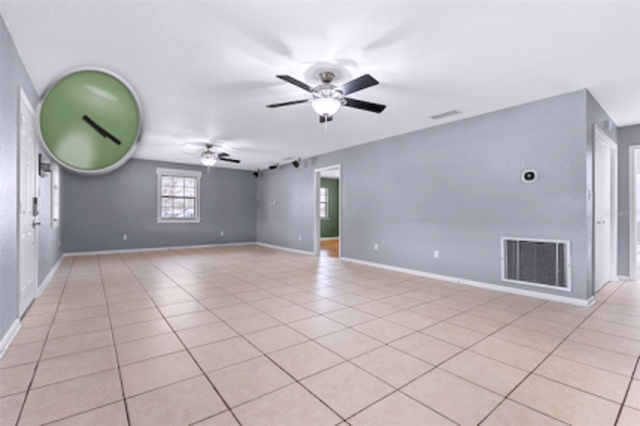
4:21
